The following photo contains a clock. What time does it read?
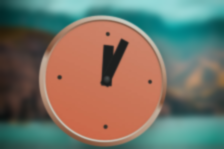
12:04
